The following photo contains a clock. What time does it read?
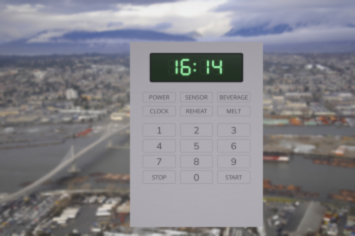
16:14
